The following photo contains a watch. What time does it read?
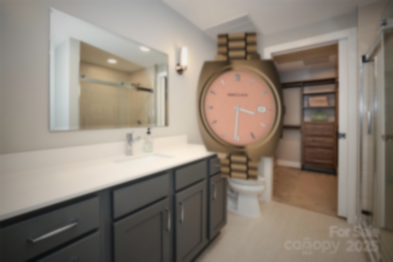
3:31
